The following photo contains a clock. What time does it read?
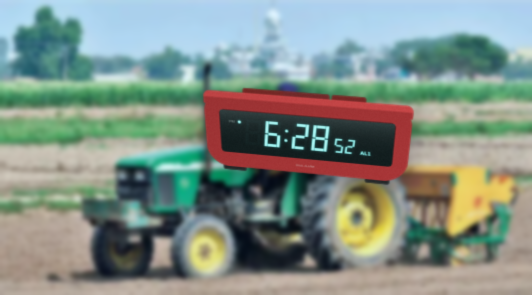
6:28:52
